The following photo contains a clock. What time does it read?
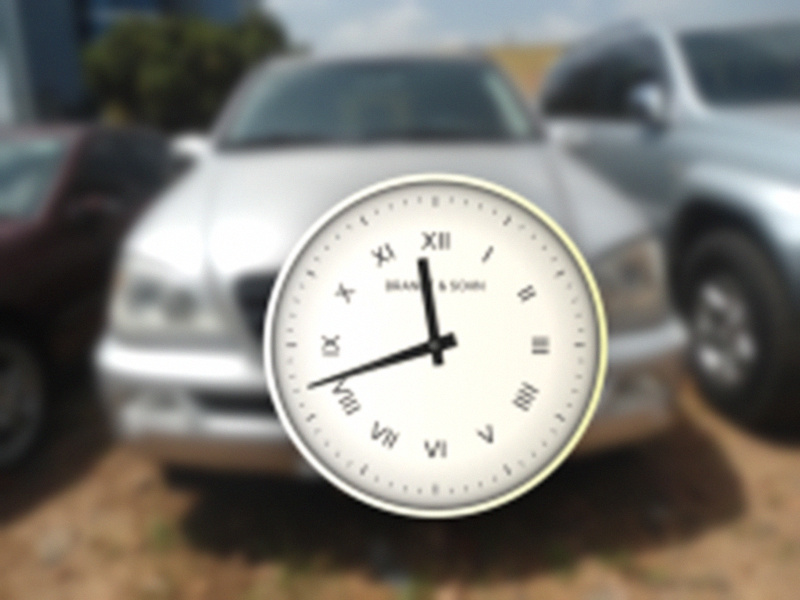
11:42
